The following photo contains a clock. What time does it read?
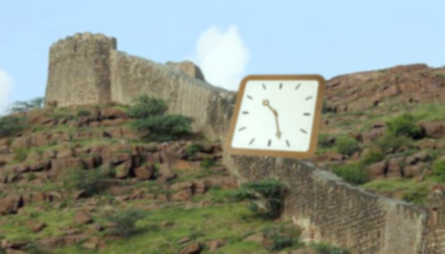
10:27
